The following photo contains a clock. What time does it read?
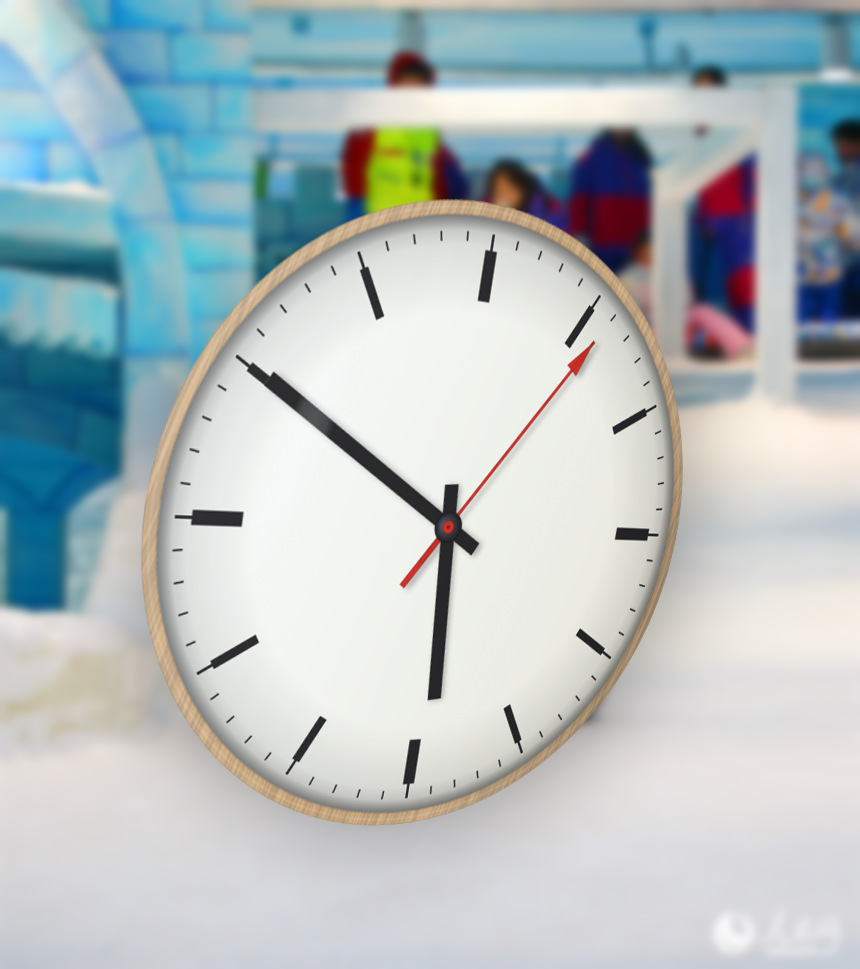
5:50:06
